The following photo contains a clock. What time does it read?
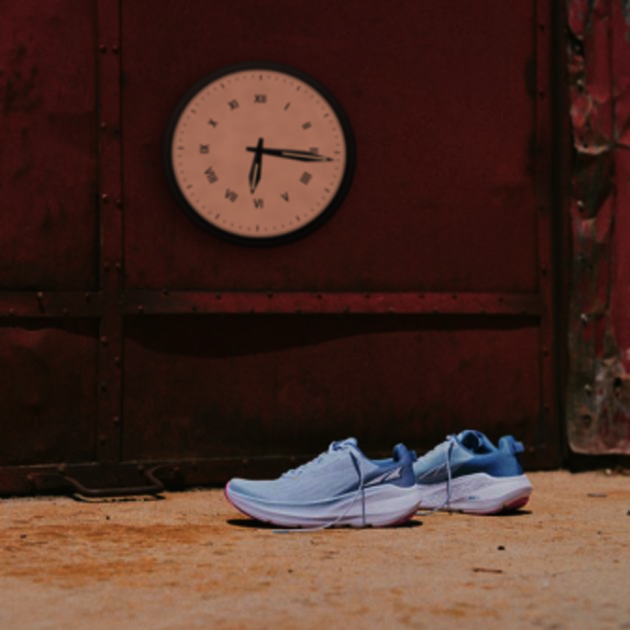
6:16
